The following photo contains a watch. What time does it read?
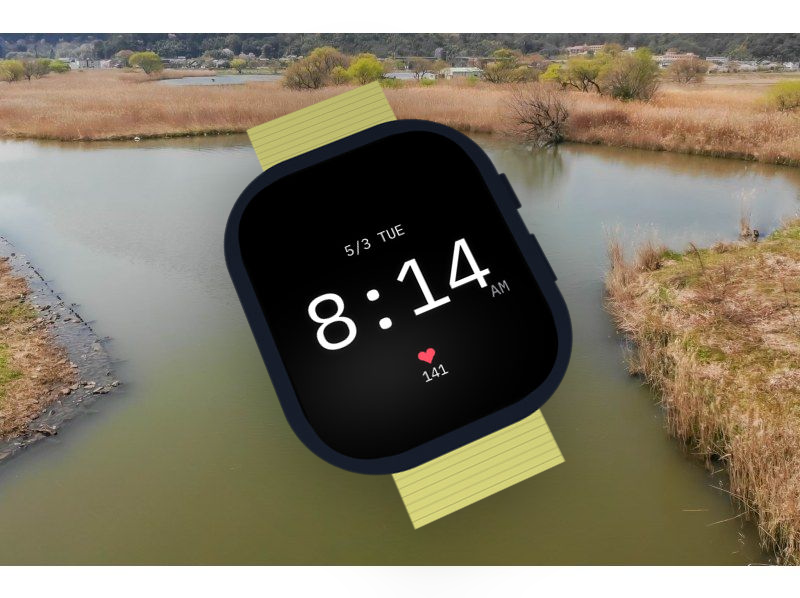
8:14
